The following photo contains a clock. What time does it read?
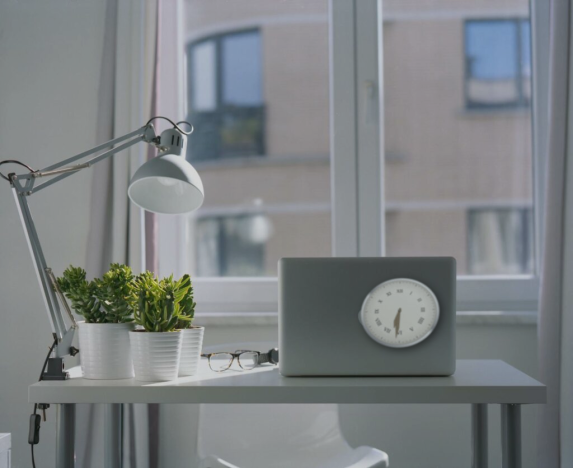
6:31
